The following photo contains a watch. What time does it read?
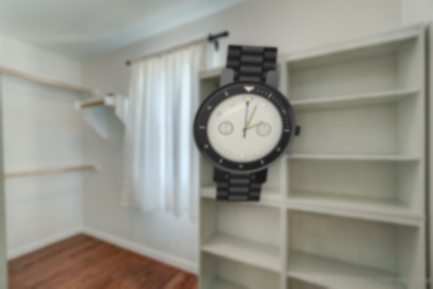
2:03
